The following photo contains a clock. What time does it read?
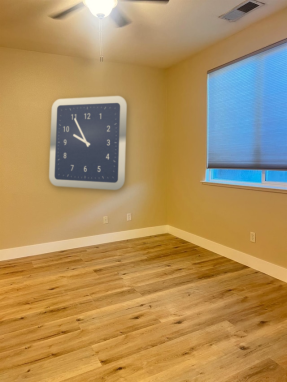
9:55
